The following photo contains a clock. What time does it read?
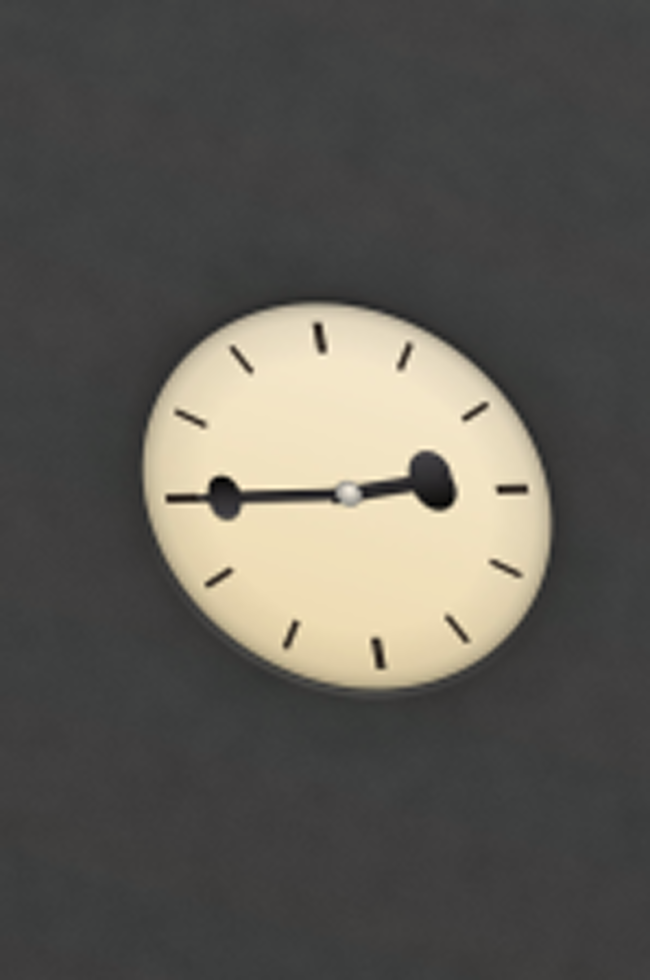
2:45
